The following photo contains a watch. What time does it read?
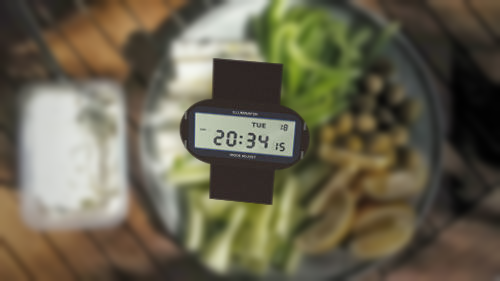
20:34:15
